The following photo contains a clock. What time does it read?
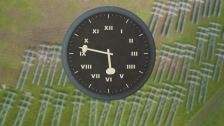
5:47
